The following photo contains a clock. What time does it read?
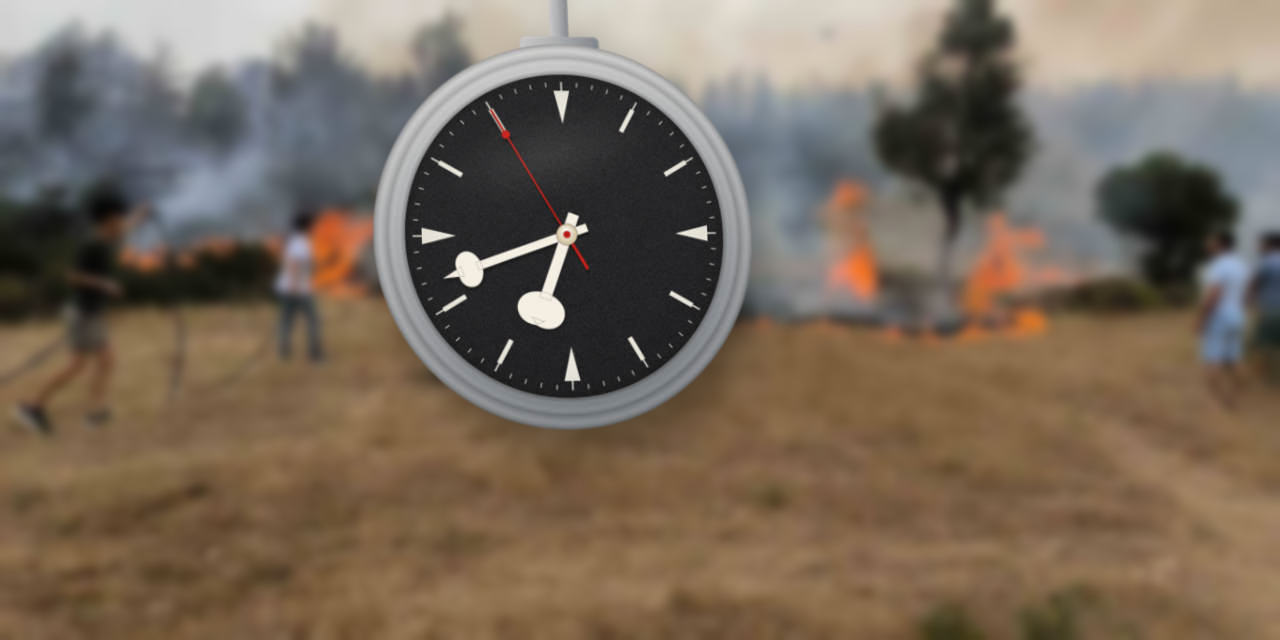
6:41:55
